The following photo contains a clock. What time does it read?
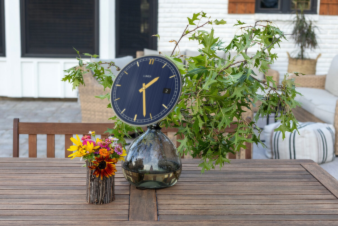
1:27
